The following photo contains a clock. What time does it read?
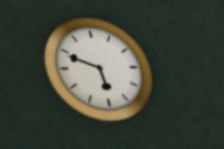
5:49
